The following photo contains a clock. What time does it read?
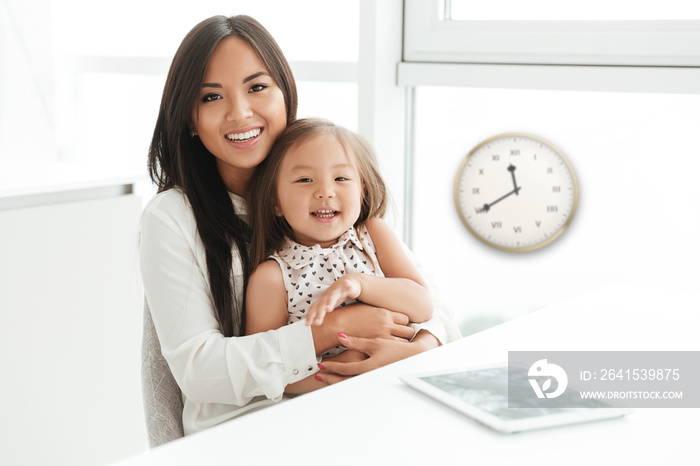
11:40
